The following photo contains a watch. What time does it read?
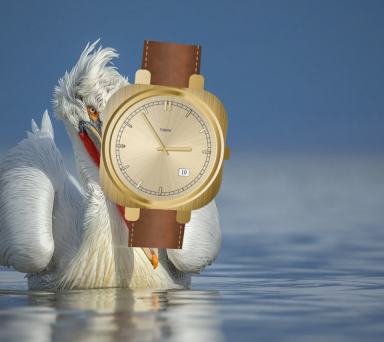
2:54
